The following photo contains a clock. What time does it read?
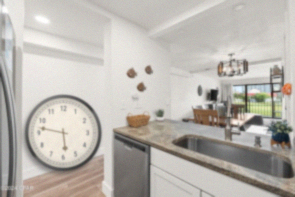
5:47
